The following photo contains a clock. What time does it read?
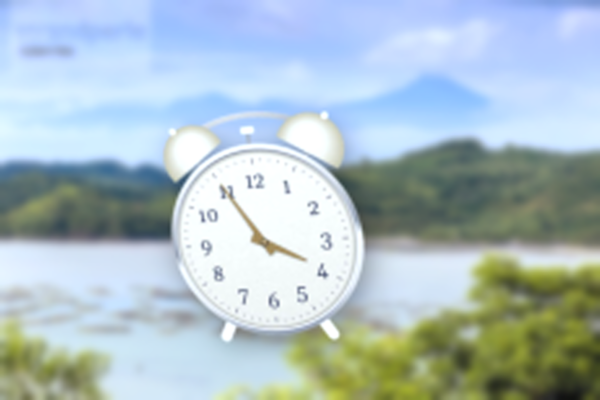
3:55
